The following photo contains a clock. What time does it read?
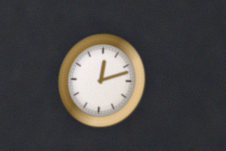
12:12
